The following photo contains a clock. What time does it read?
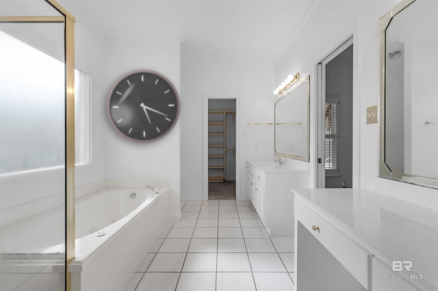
5:19
